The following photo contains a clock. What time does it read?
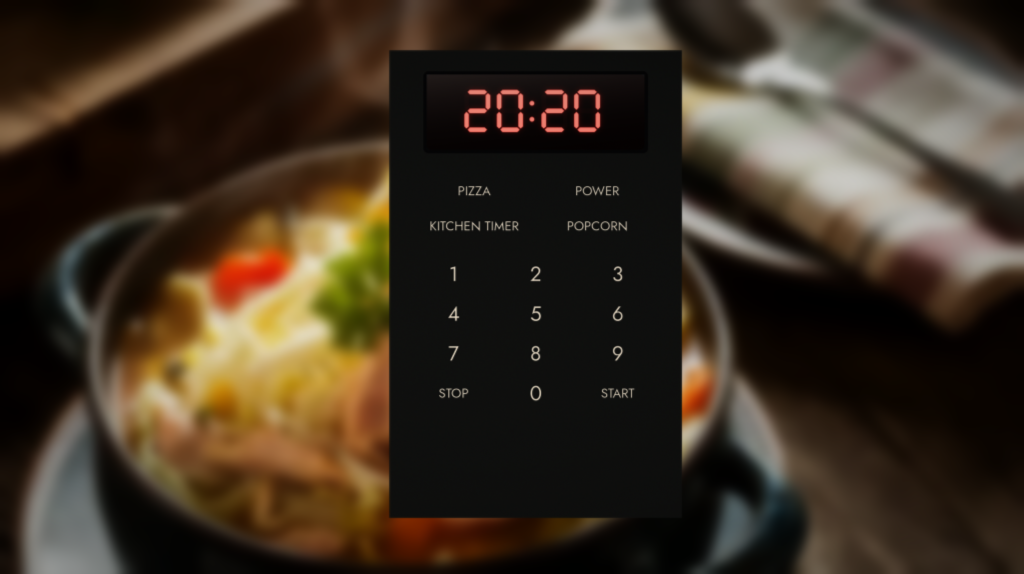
20:20
